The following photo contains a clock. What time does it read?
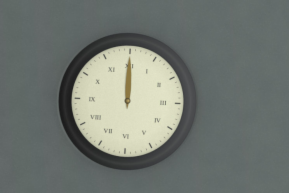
12:00
